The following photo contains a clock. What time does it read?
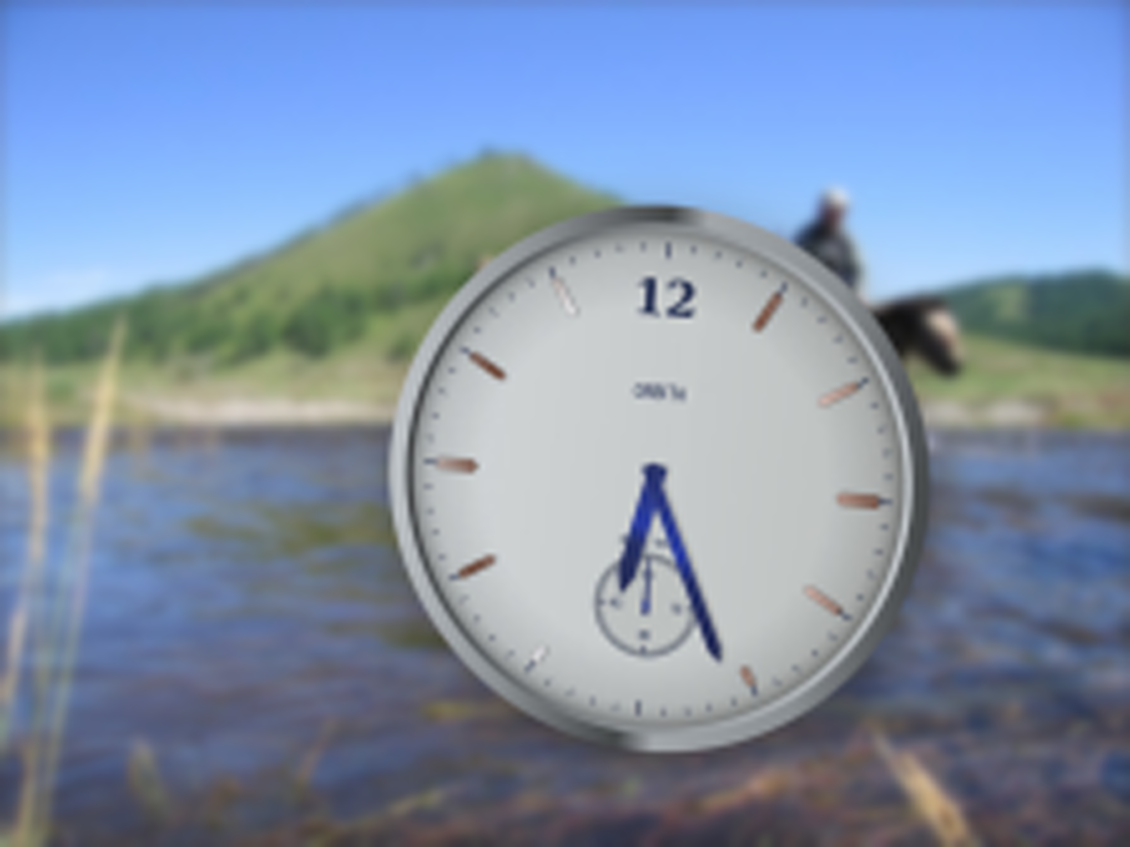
6:26
